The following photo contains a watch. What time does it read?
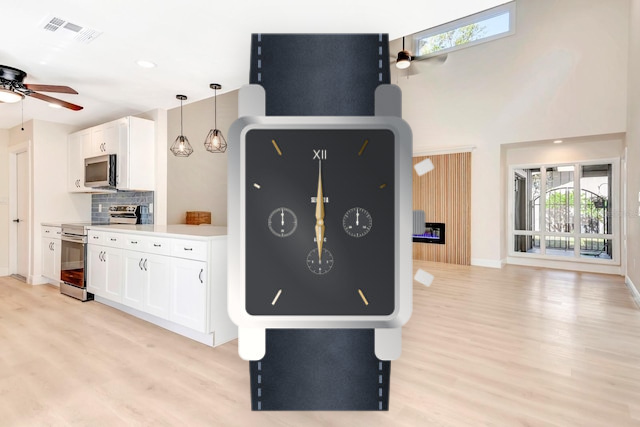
6:00
